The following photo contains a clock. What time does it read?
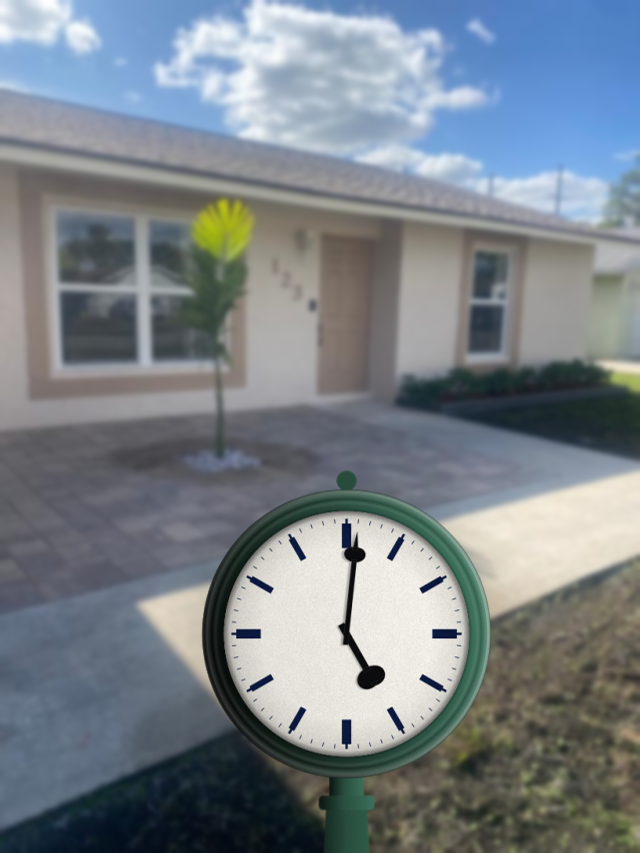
5:01
